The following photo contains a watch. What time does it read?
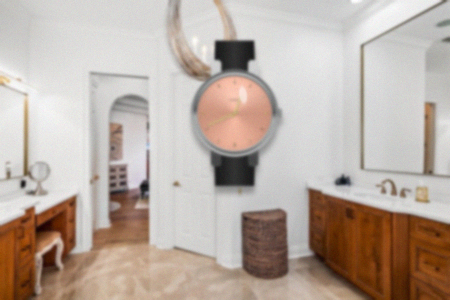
12:41
